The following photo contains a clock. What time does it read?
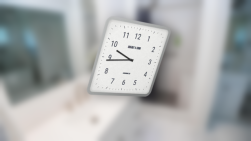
9:44
